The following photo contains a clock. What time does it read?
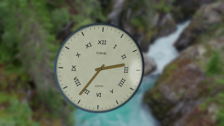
2:36
